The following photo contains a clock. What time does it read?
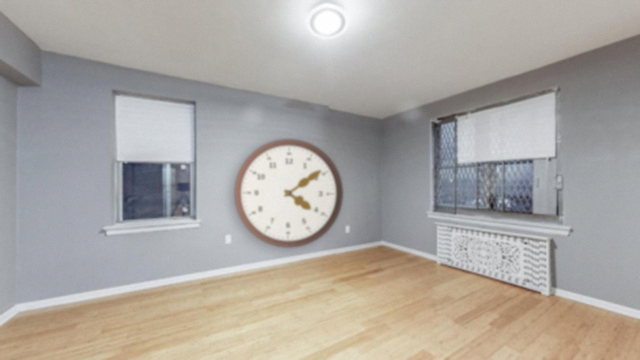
4:09
